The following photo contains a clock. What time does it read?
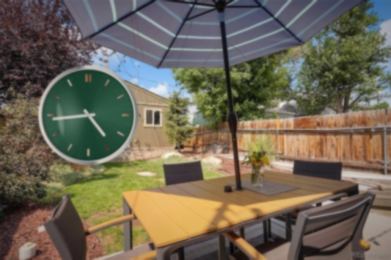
4:44
